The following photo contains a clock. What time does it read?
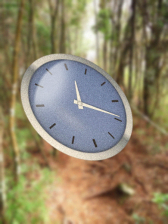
12:19
